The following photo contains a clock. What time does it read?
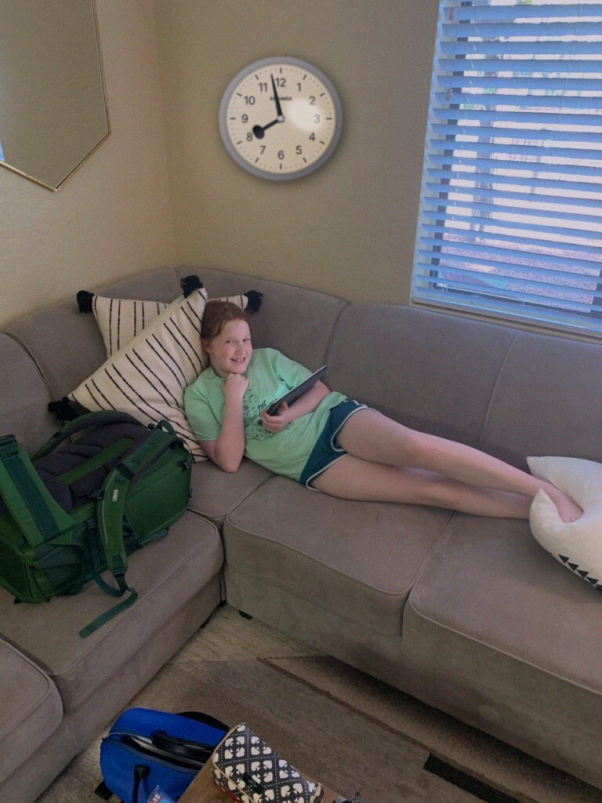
7:58
